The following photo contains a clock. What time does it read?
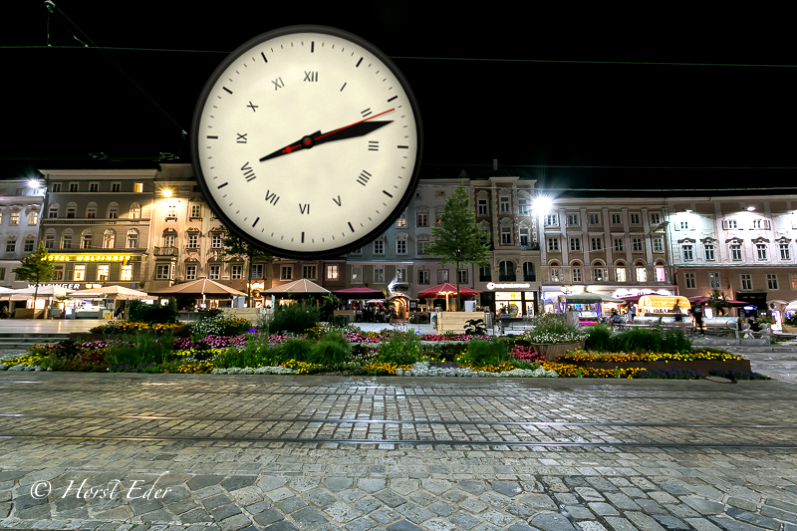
8:12:11
